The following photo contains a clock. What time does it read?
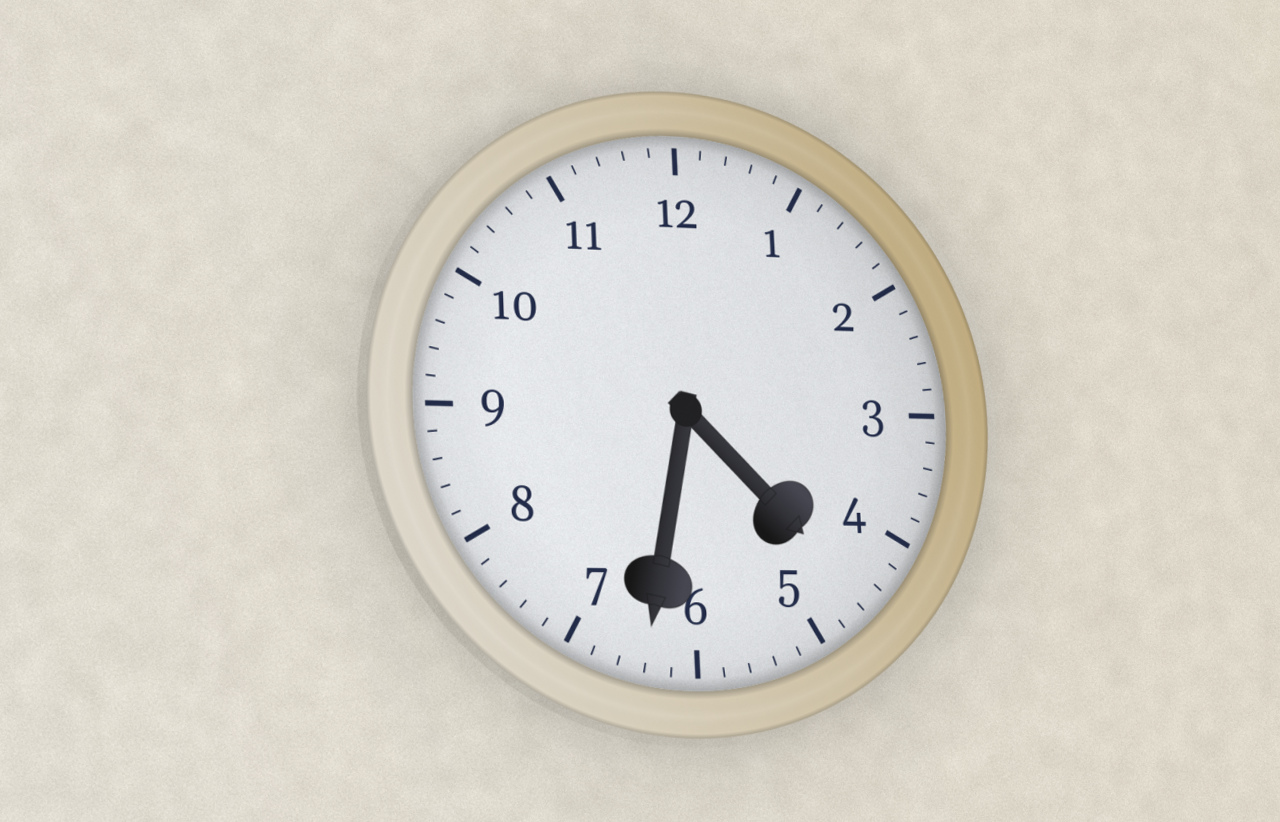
4:32
